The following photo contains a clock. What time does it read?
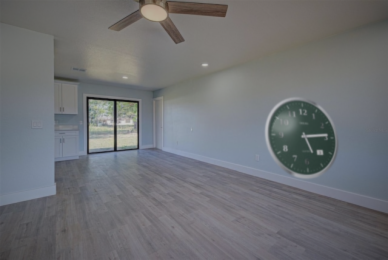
5:14
